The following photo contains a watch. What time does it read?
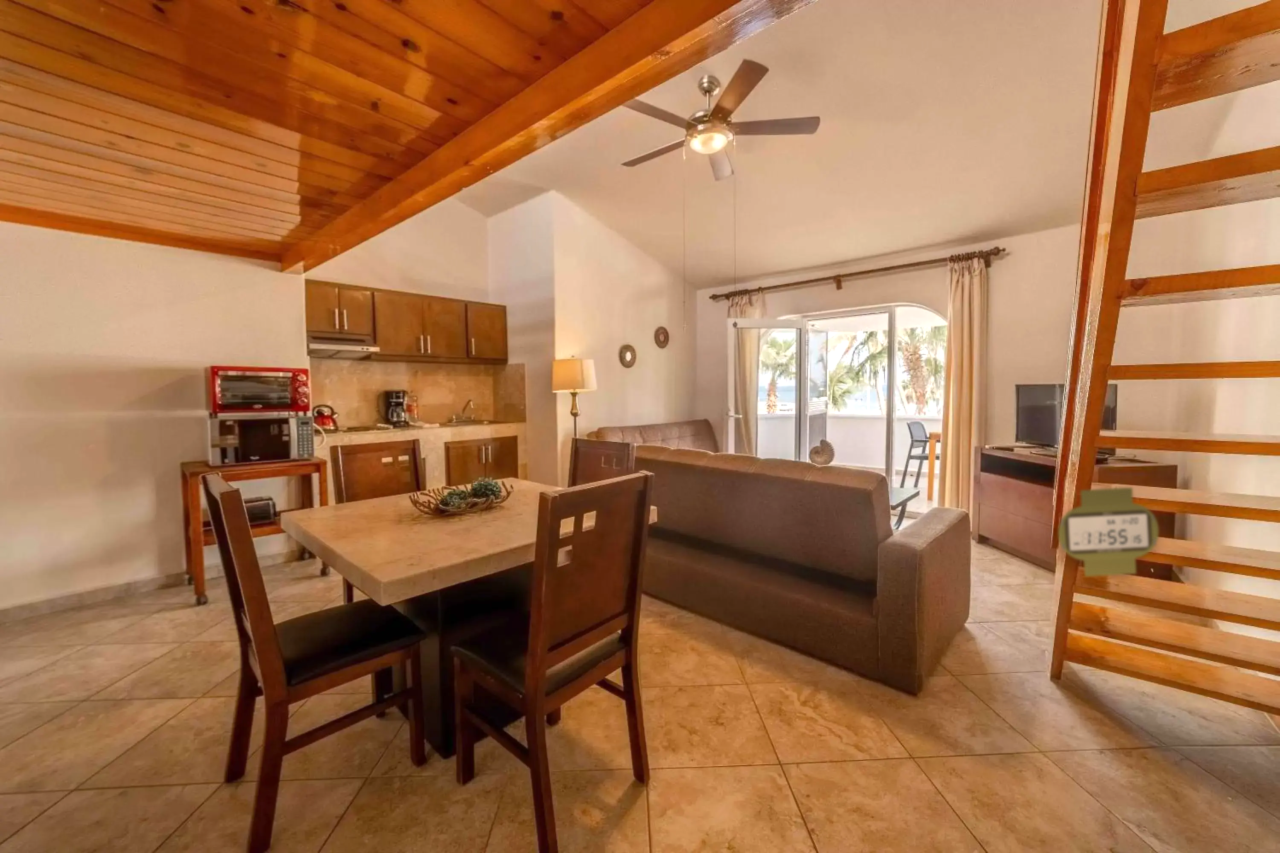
11:55
